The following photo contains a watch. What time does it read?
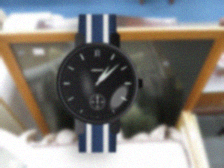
1:08
